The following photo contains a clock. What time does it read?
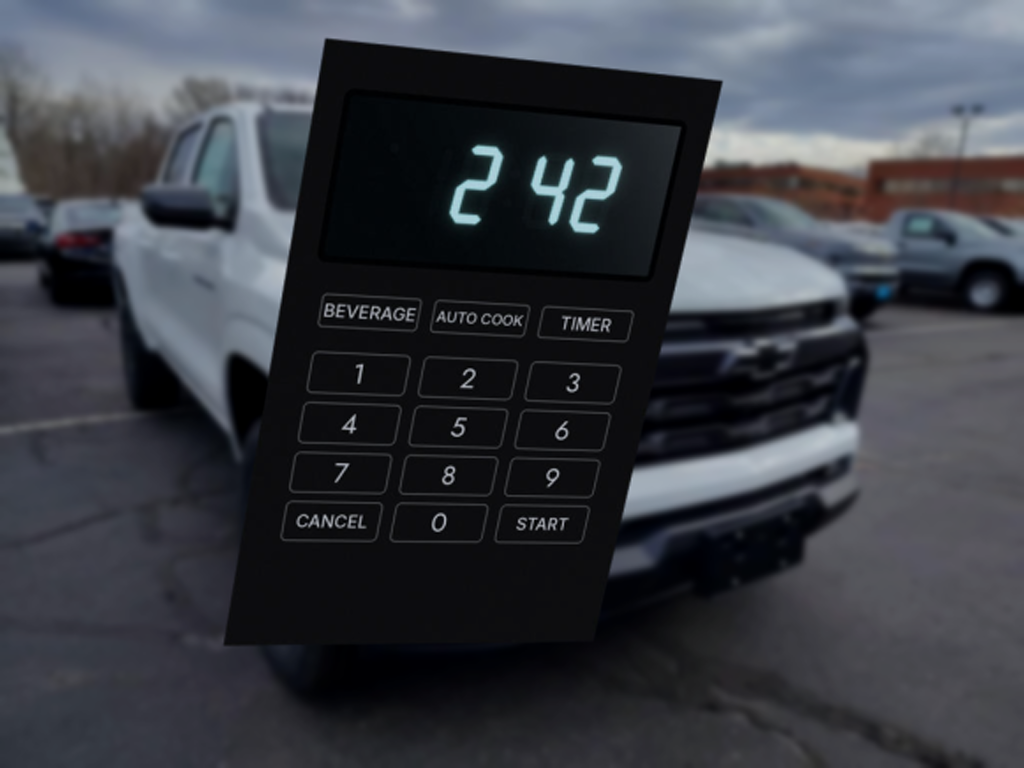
2:42
